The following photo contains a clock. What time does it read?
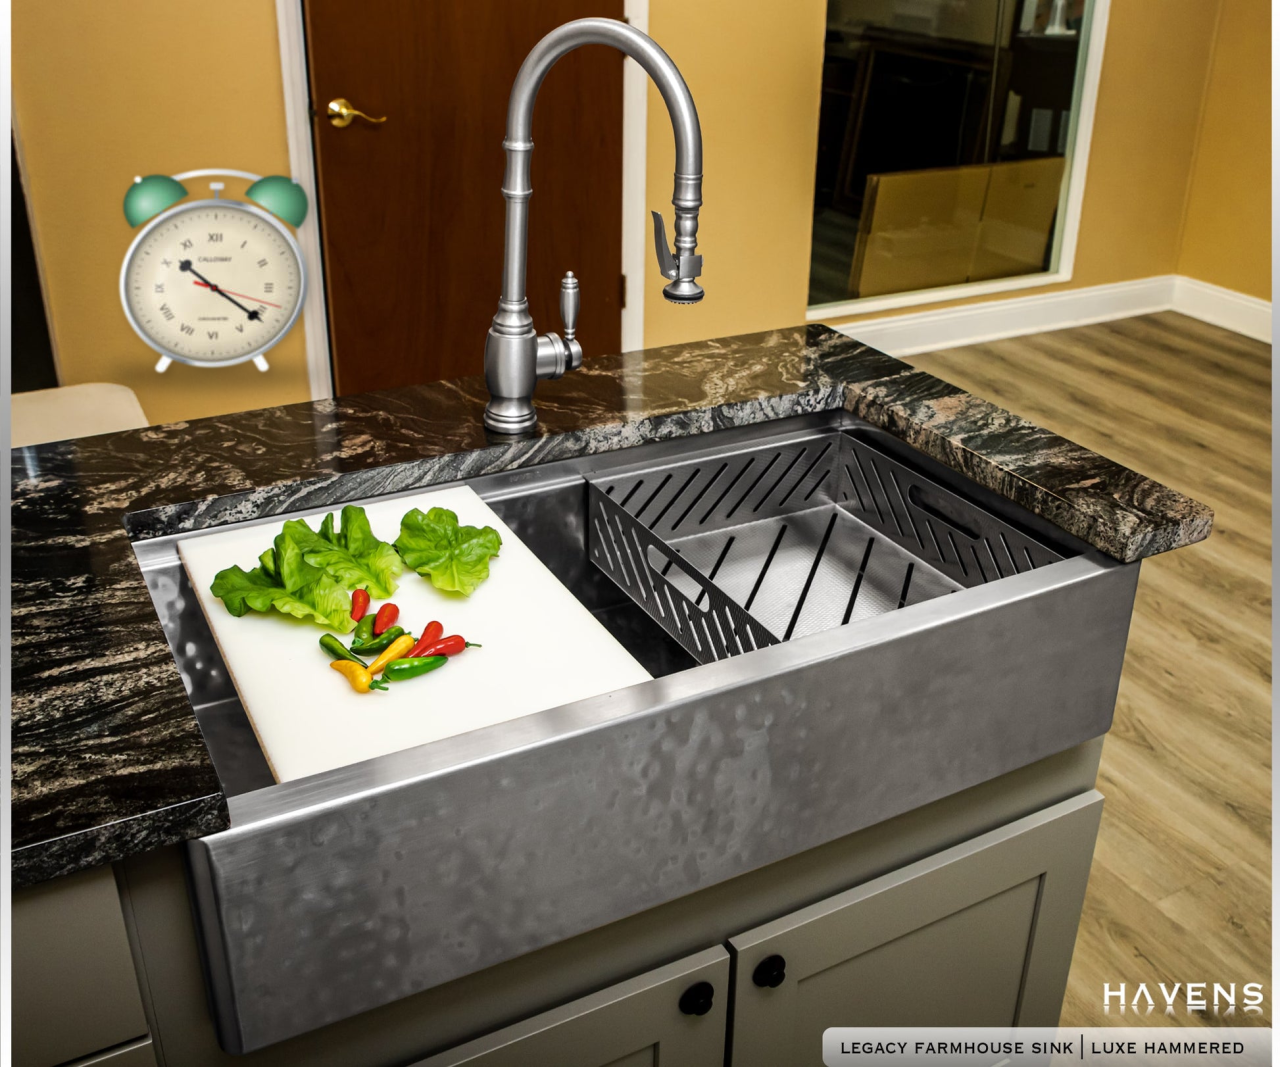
10:21:18
